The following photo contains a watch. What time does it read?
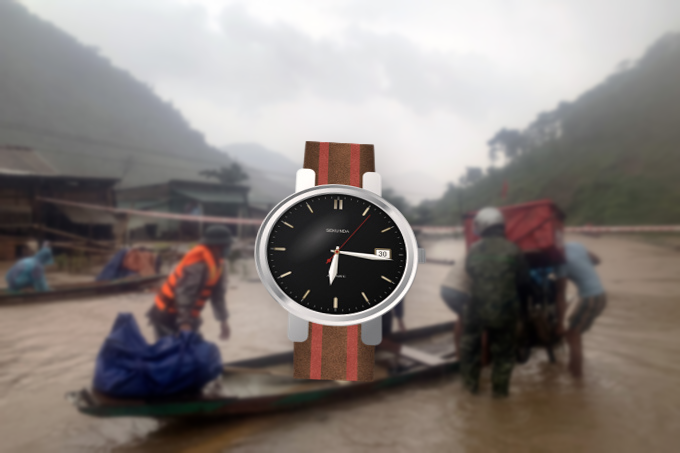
6:16:06
